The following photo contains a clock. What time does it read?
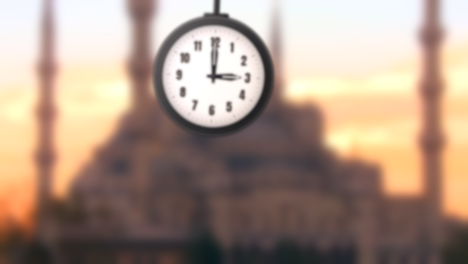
3:00
